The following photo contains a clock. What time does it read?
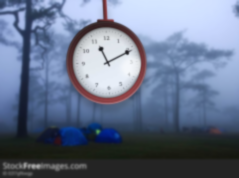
11:11
